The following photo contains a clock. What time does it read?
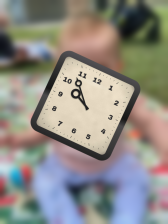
9:53
